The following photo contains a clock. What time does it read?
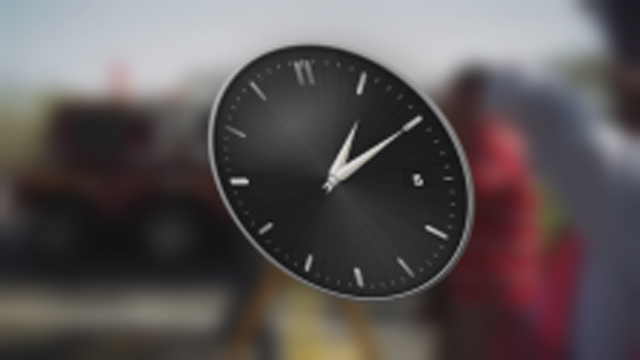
1:10
